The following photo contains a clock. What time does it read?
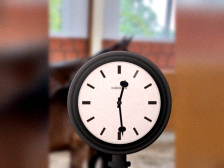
12:29
